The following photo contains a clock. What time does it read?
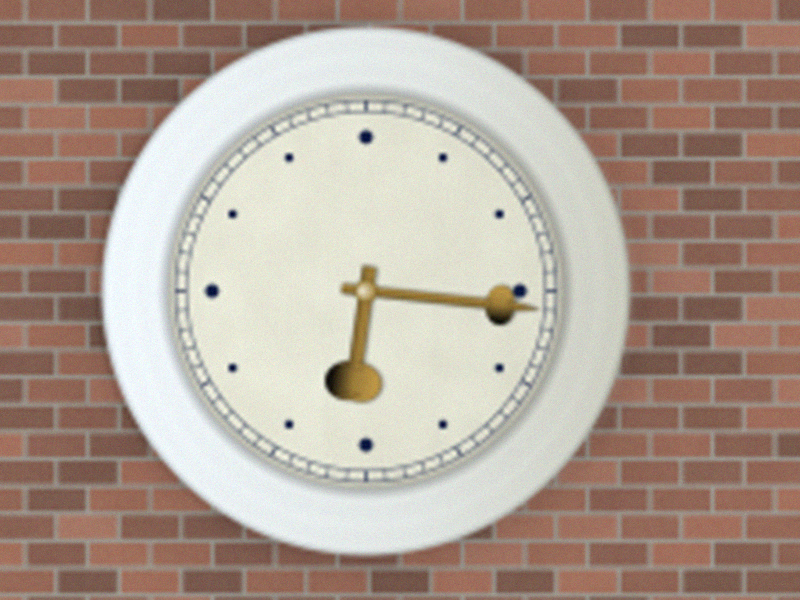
6:16
